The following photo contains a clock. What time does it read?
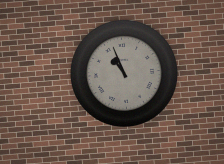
10:57
